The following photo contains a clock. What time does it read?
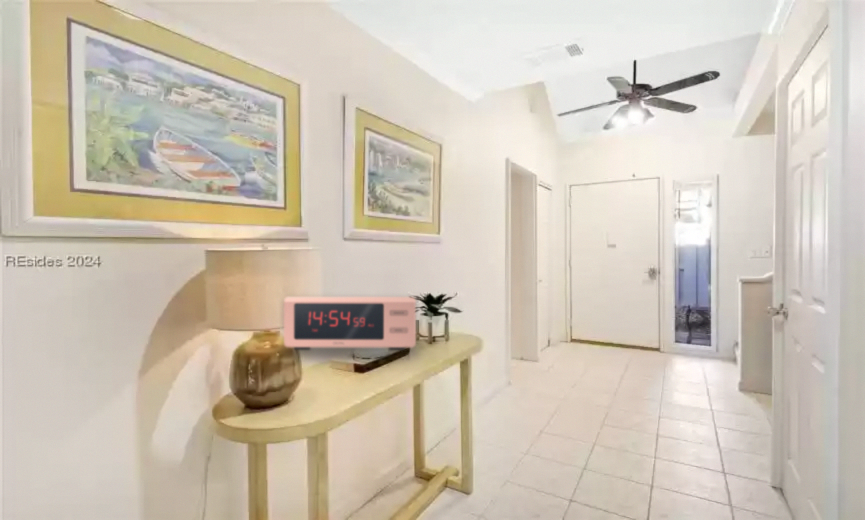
14:54
